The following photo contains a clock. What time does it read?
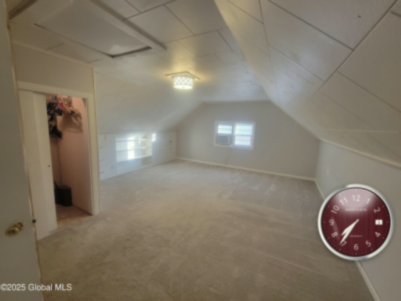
7:36
